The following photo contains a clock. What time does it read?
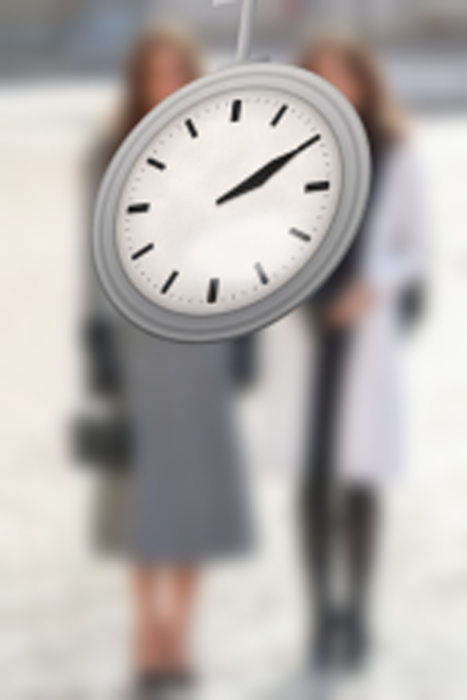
2:10
